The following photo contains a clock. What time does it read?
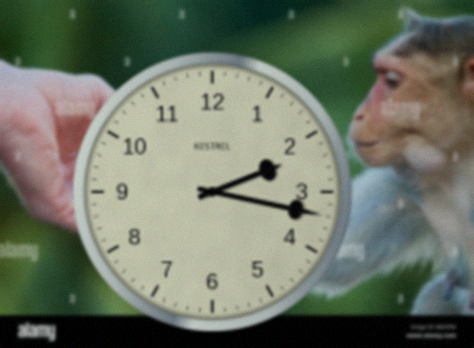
2:17
